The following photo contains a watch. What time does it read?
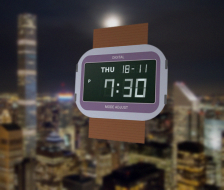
7:30
